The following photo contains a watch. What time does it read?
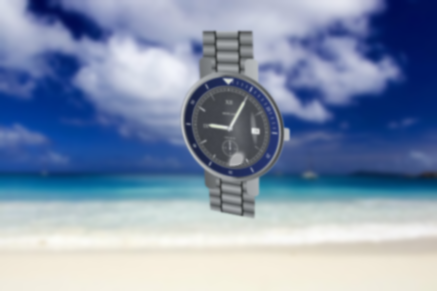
9:05
